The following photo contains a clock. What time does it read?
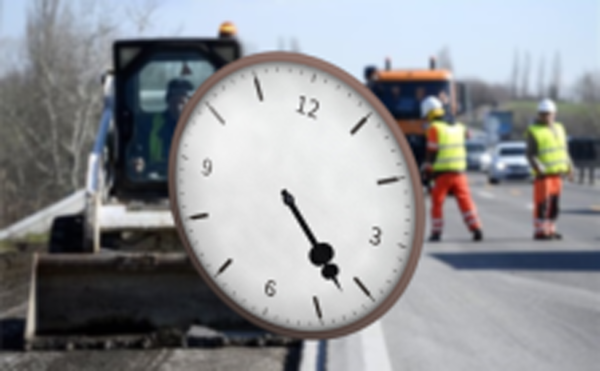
4:22
